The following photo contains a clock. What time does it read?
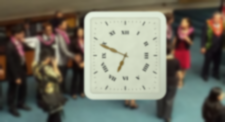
6:49
